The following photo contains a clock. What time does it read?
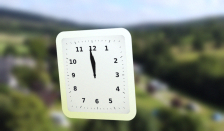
11:59
